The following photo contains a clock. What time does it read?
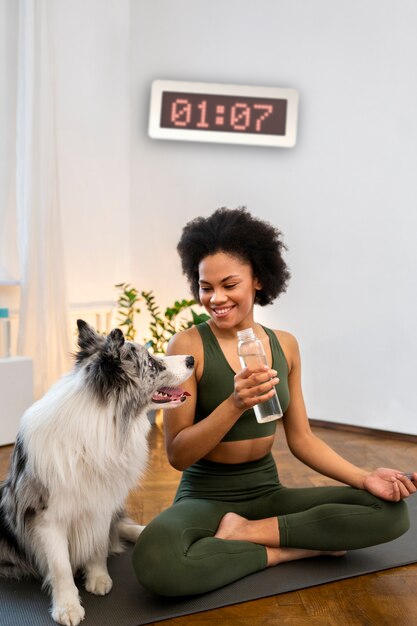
1:07
